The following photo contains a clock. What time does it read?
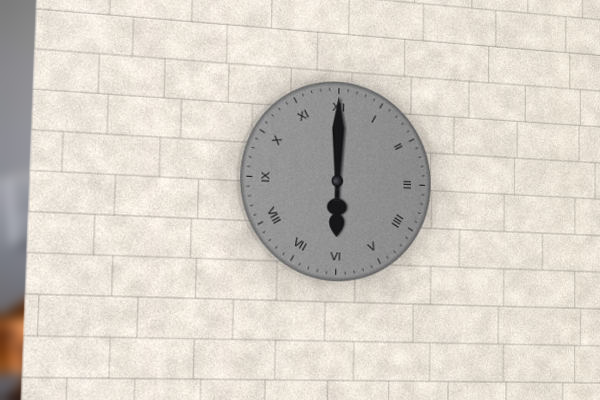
6:00
